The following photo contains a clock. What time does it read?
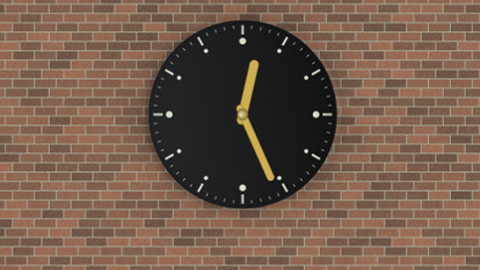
12:26
